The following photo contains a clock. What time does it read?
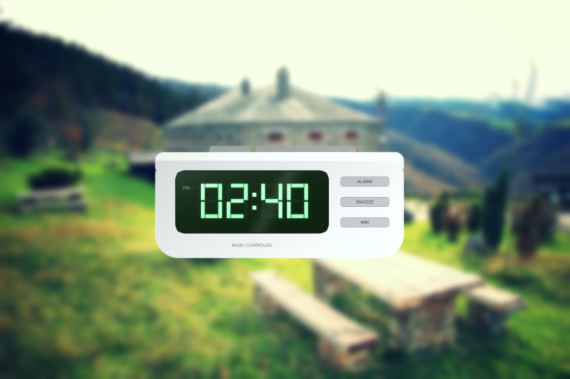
2:40
